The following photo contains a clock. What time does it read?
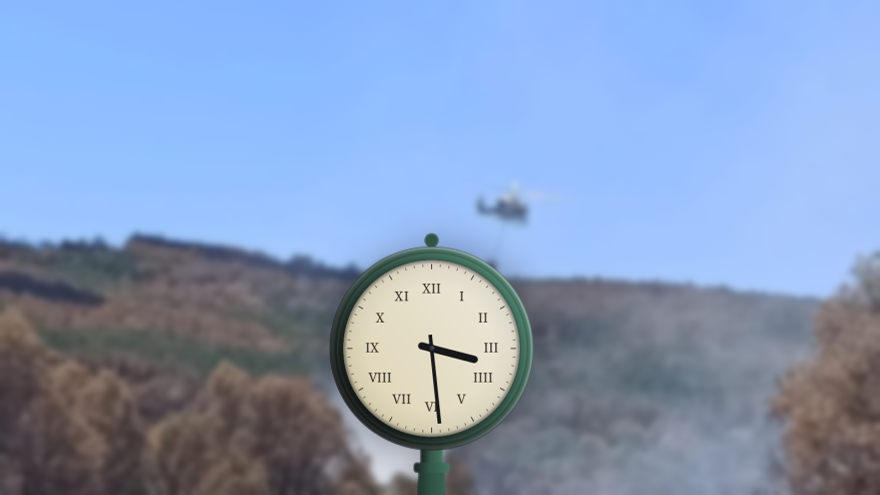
3:29
